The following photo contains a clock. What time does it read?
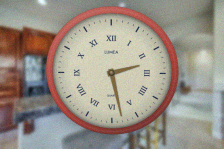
2:28
